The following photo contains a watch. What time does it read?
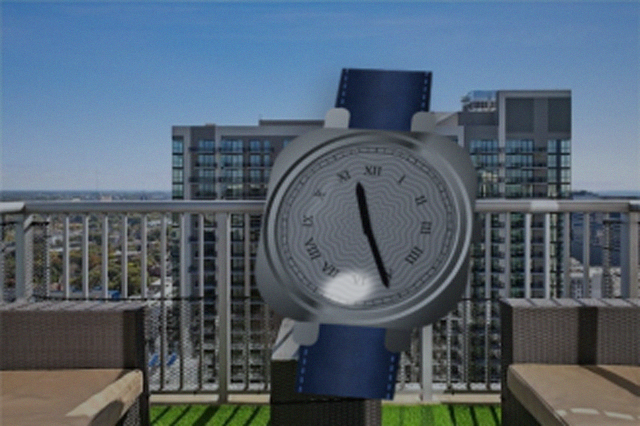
11:26
